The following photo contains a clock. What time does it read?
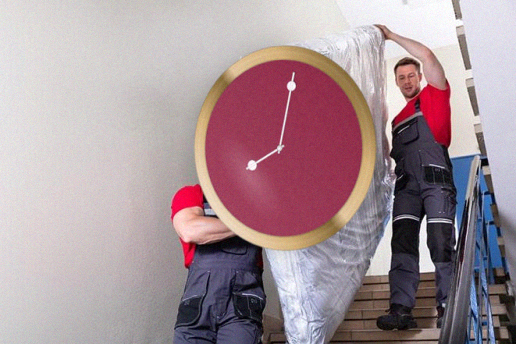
8:02
